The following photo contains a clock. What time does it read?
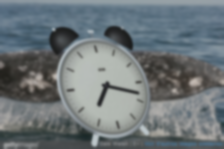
7:18
